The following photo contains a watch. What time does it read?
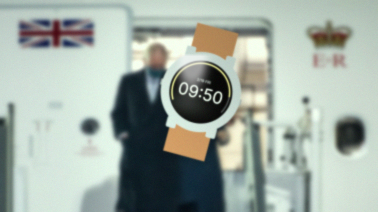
9:50
